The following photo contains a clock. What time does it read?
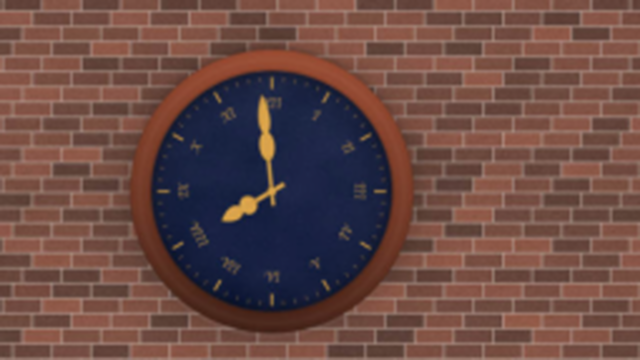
7:59
